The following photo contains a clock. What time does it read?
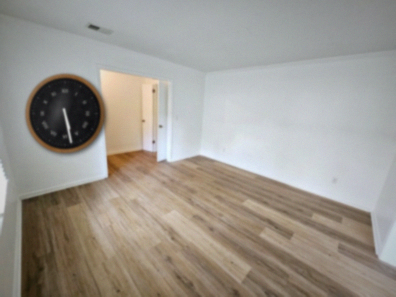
5:28
